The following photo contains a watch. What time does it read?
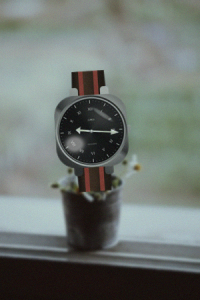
9:16
